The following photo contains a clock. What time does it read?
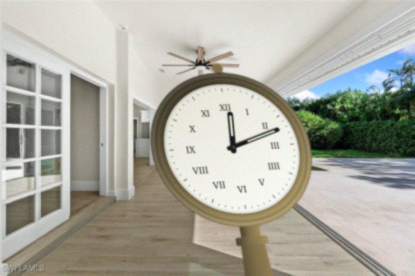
12:12
